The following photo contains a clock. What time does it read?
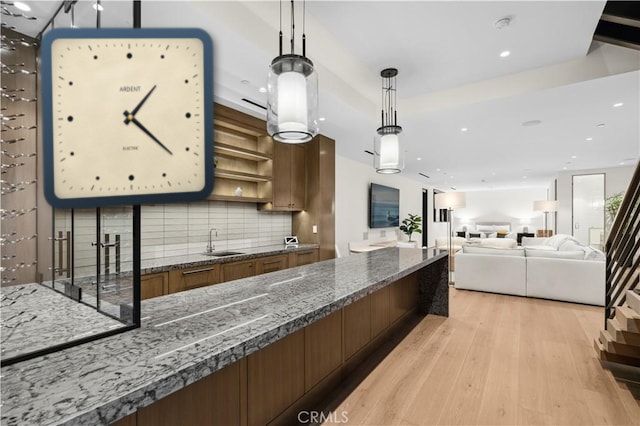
1:22
